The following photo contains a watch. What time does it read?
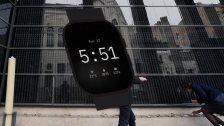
5:51
